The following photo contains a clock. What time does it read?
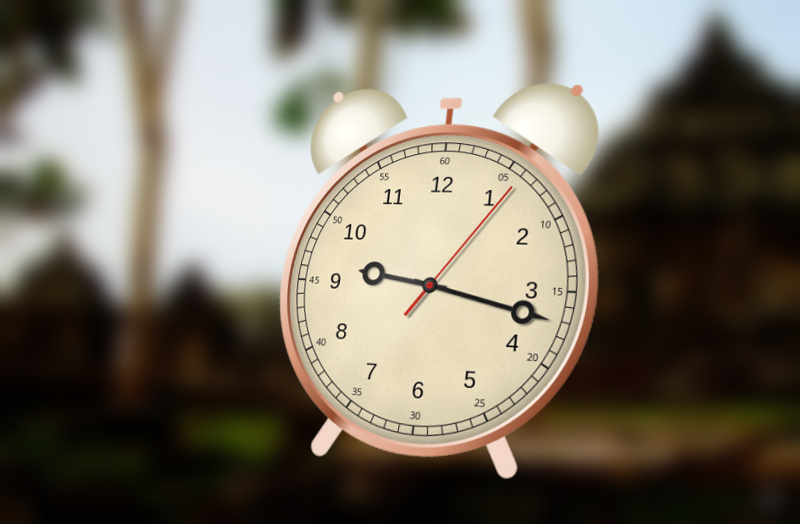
9:17:06
